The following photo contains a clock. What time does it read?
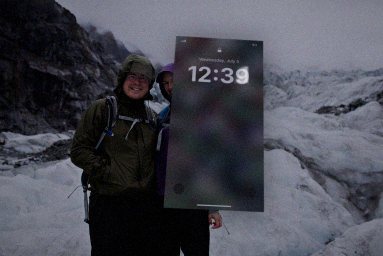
12:39
